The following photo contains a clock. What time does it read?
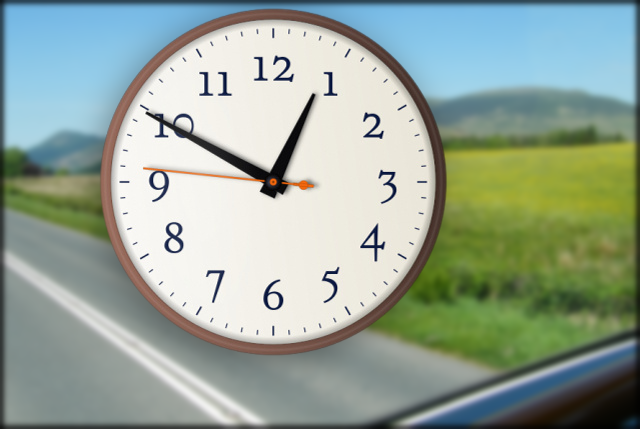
12:49:46
